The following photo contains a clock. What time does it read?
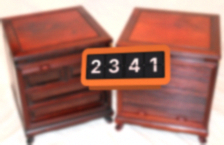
23:41
